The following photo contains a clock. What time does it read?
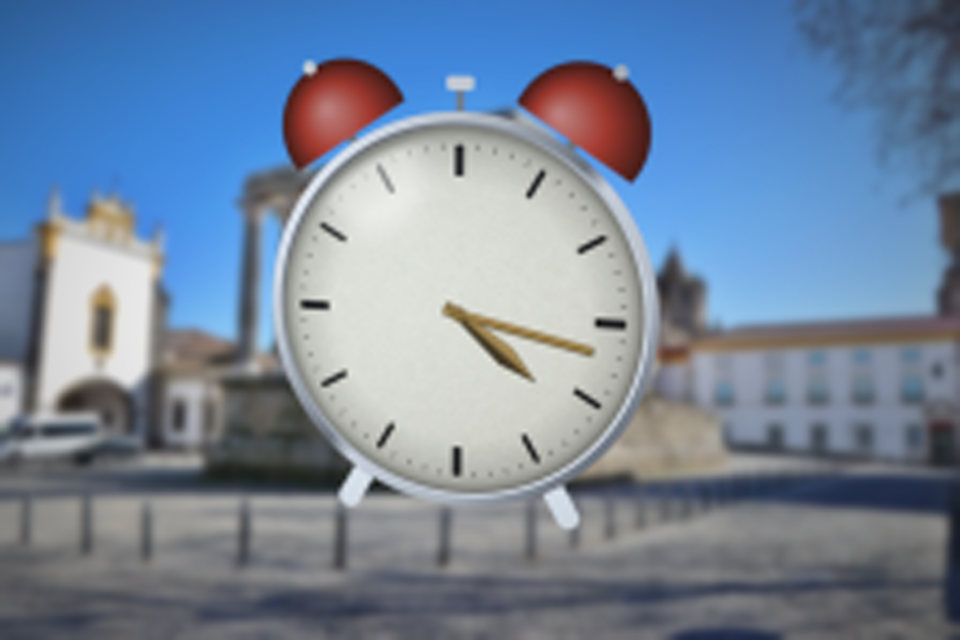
4:17
